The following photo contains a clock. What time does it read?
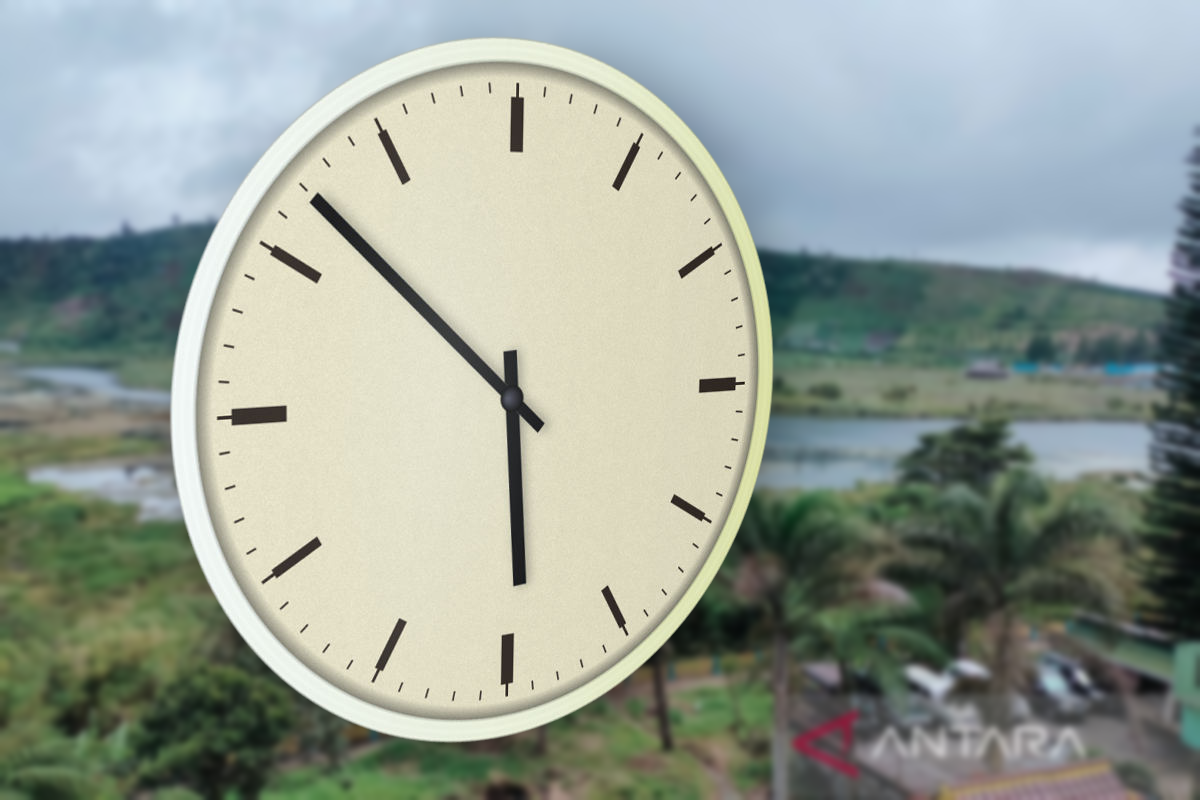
5:52
